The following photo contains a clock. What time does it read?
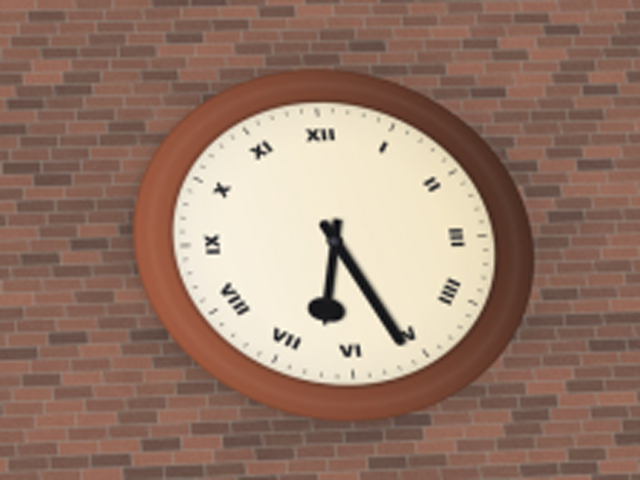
6:26
